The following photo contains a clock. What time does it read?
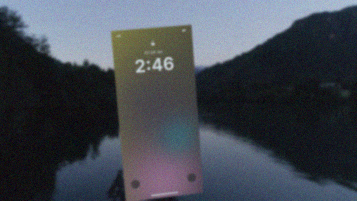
2:46
